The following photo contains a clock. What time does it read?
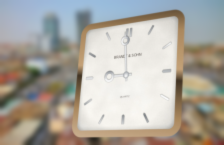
8:59
